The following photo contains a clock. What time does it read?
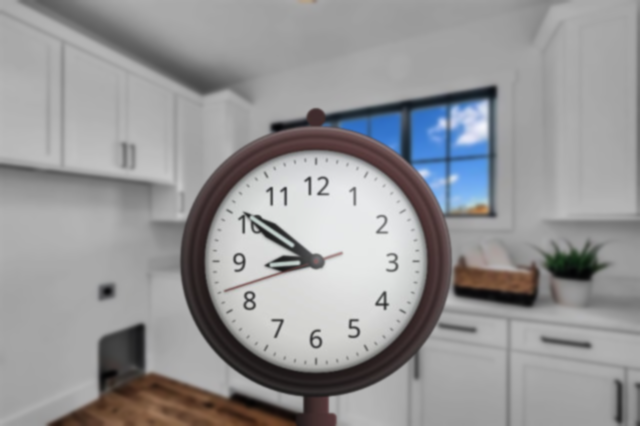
8:50:42
